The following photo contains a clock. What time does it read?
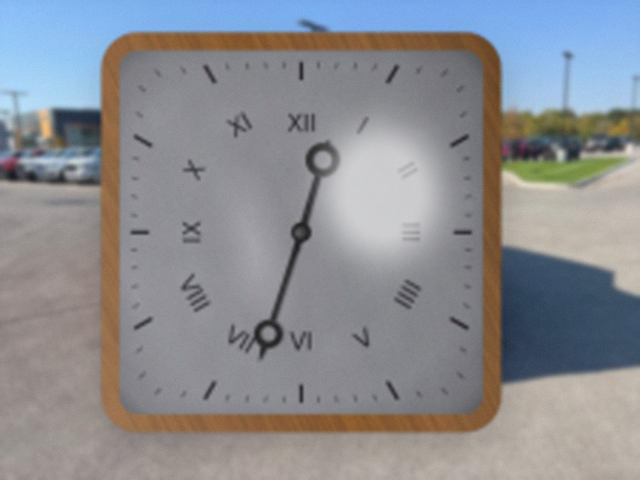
12:33
